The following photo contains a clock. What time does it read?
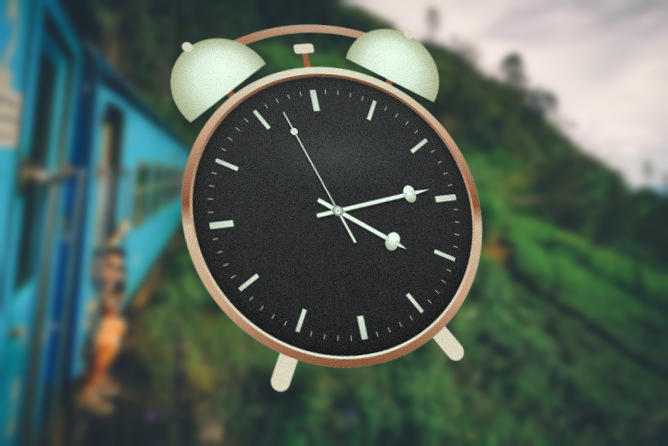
4:13:57
